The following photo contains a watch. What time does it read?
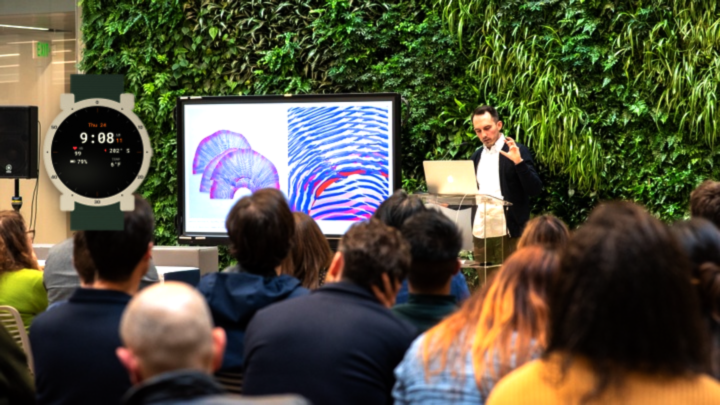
9:08
